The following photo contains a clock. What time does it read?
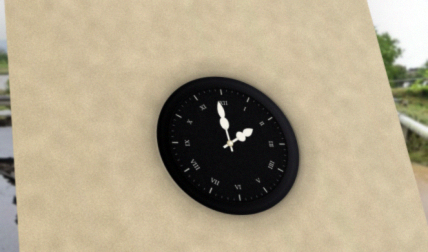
1:59
